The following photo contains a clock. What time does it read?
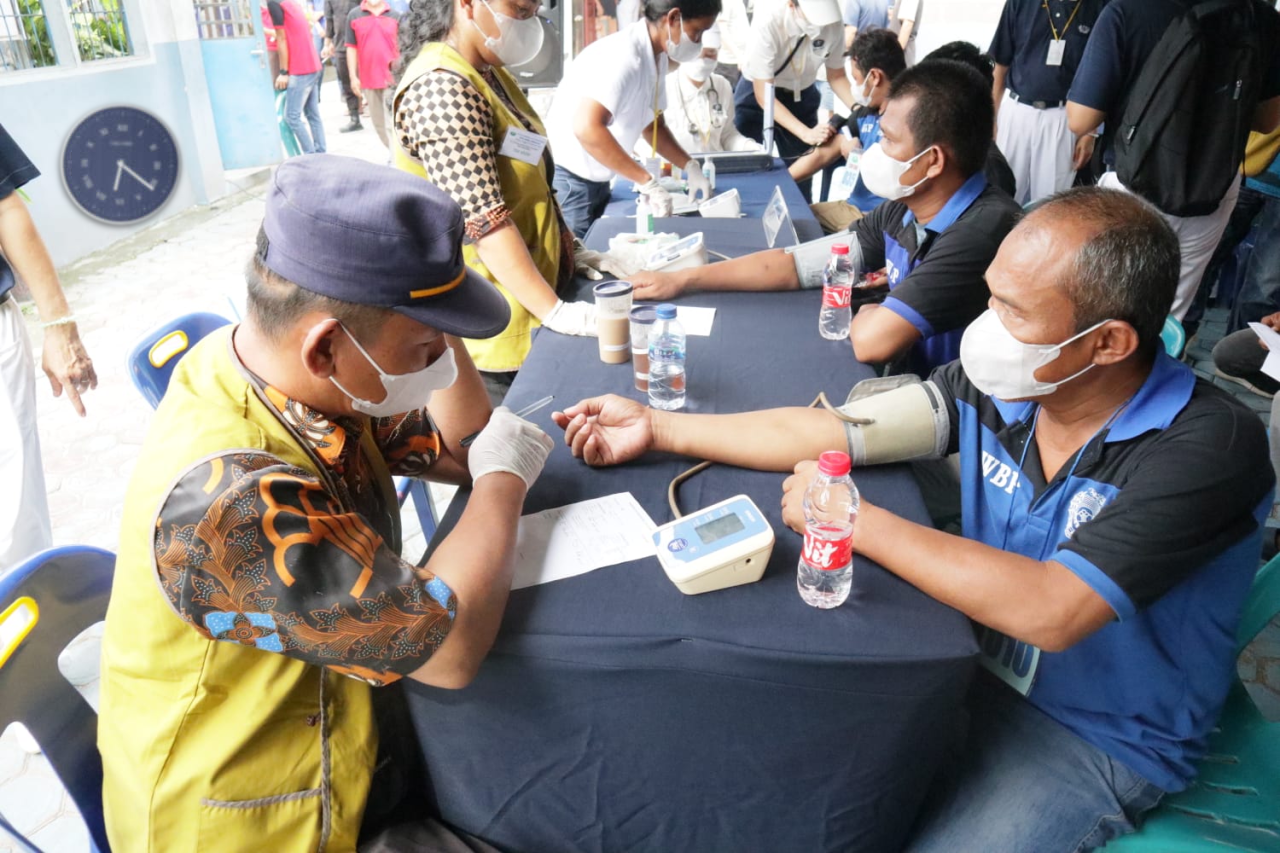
6:21
